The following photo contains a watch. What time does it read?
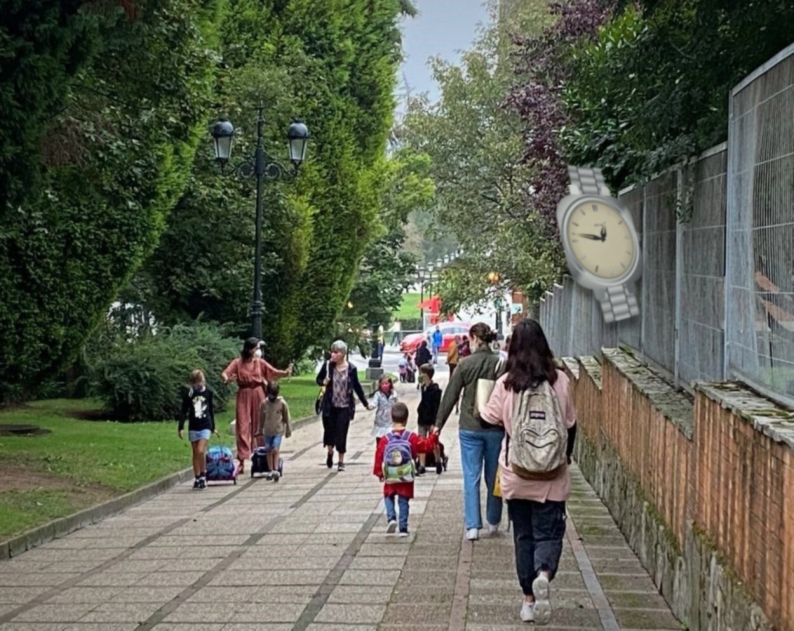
12:47
